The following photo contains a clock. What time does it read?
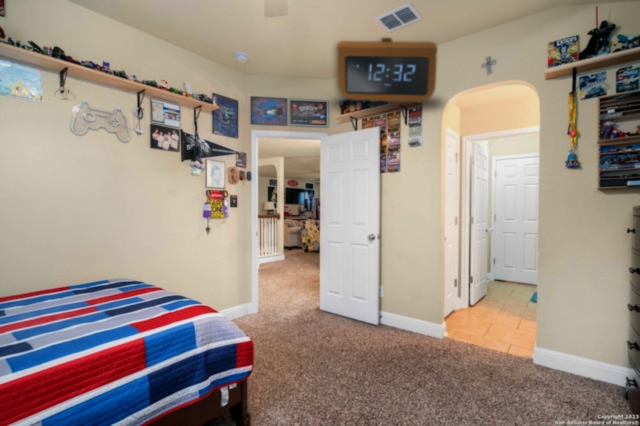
12:32
